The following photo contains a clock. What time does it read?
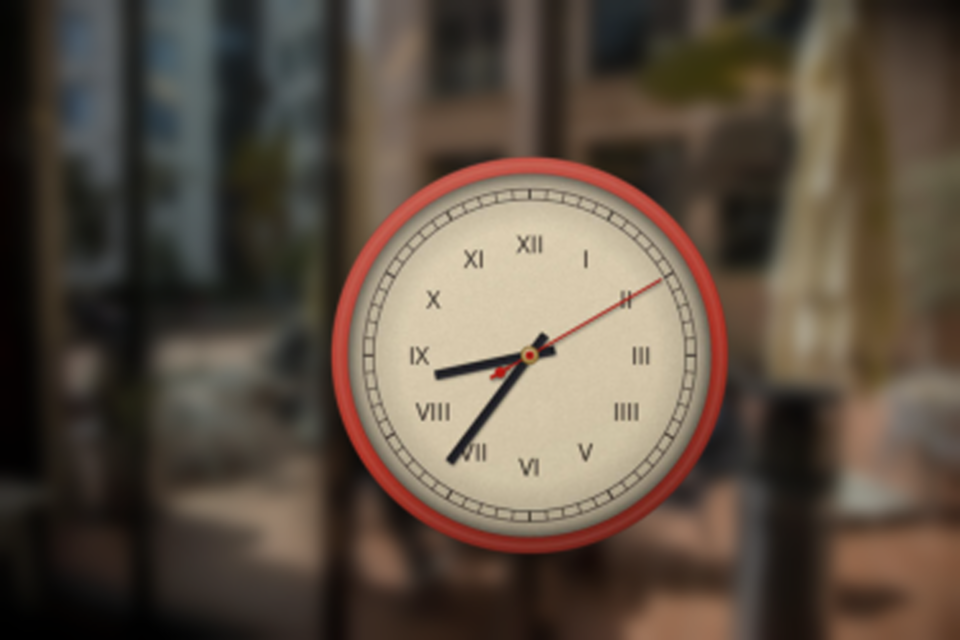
8:36:10
